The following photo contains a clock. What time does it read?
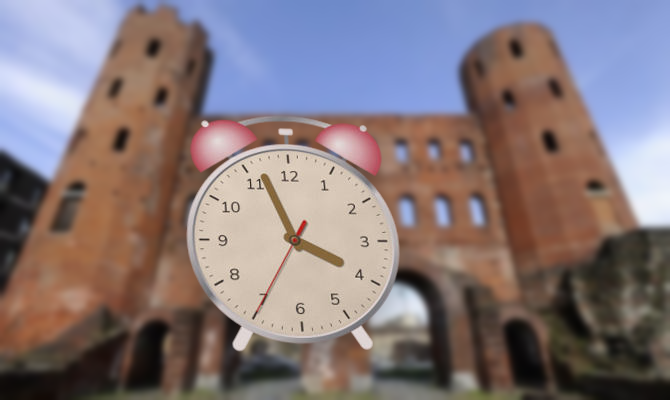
3:56:35
